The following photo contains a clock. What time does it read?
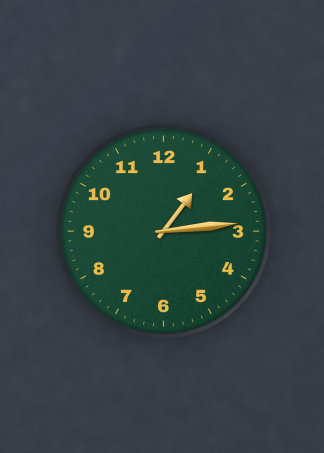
1:14
